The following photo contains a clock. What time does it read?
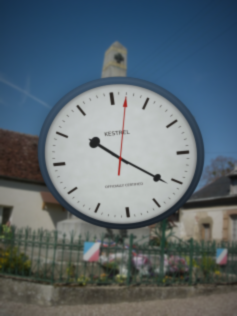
10:21:02
